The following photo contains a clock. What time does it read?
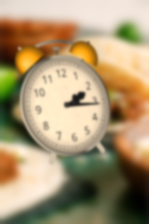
2:16
